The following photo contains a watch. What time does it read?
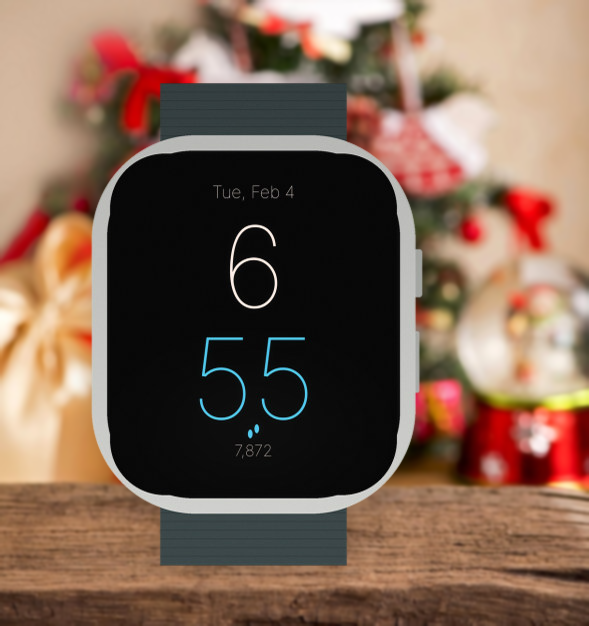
6:55
